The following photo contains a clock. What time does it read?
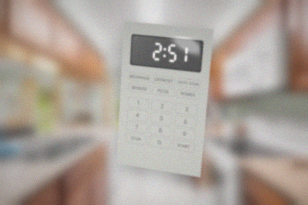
2:51
